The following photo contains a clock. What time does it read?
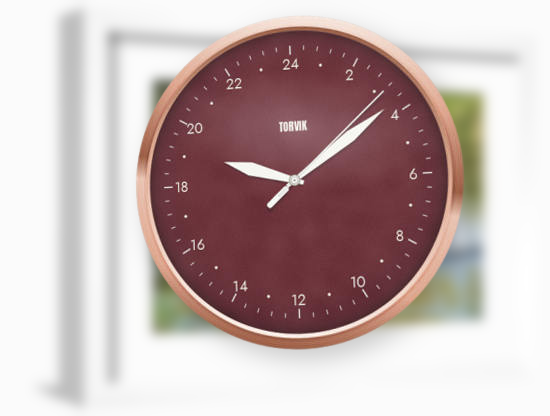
19:09:08
